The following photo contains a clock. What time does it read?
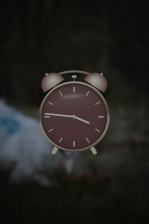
3:46
